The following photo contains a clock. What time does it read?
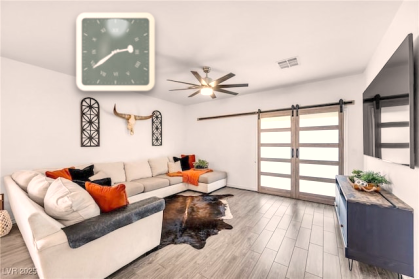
2:39
